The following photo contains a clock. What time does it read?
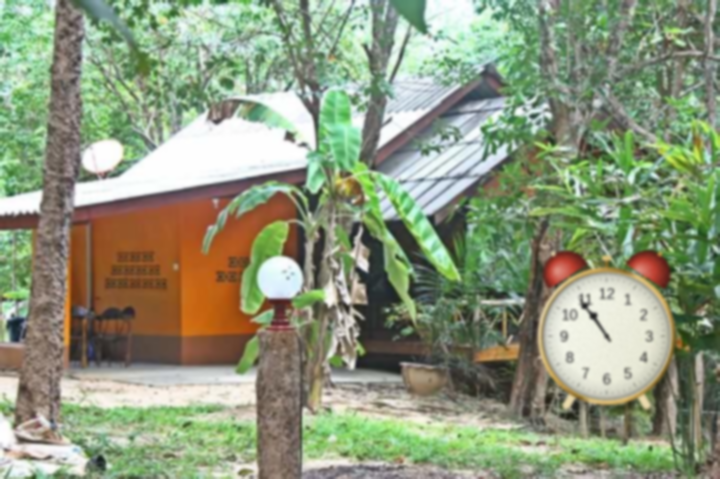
10:54
